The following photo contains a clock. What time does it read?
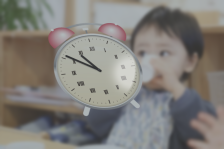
10:51
